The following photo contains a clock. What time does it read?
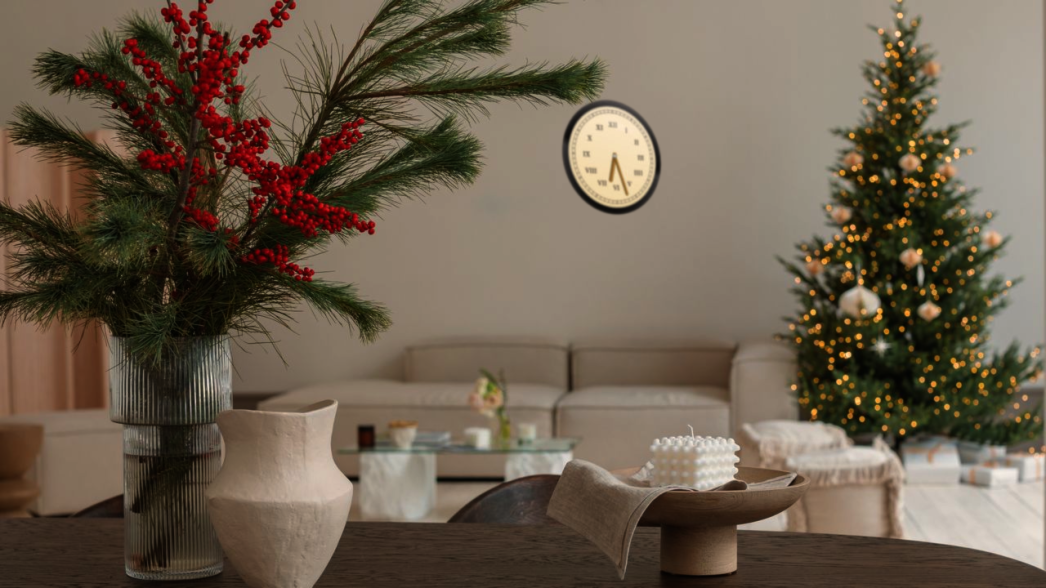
6:27
